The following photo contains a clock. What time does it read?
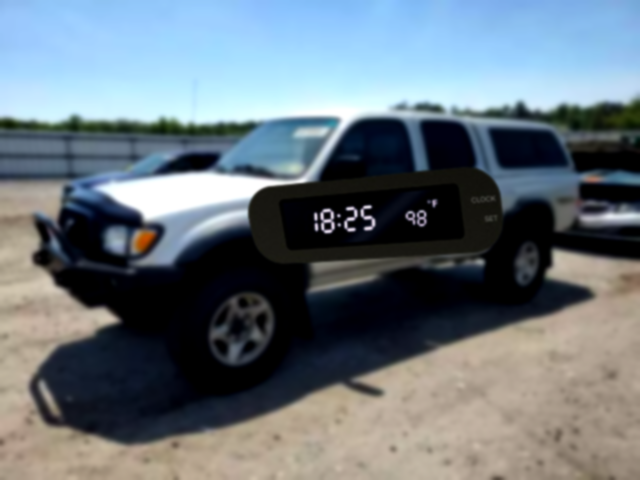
18:25
